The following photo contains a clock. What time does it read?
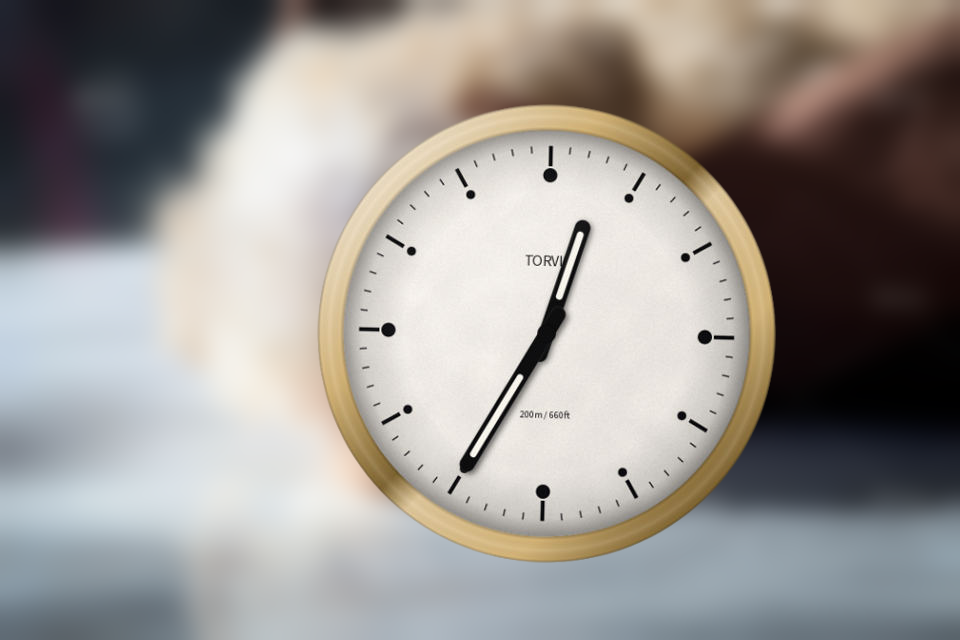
12:35
